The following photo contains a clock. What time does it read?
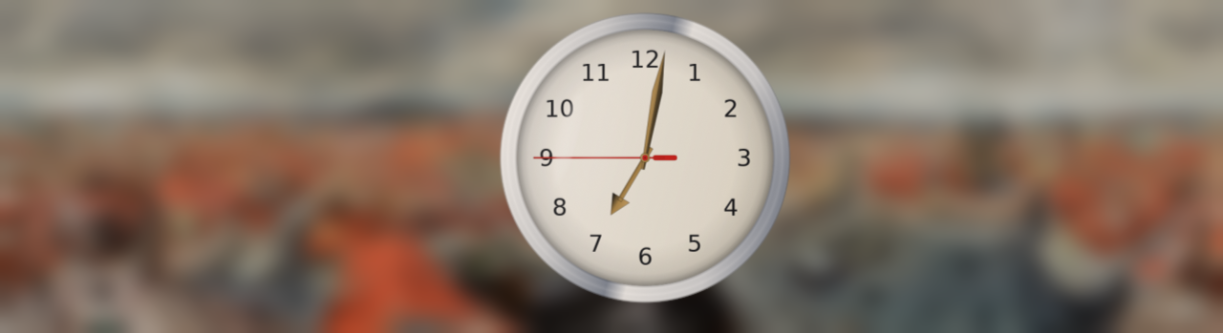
7:01:45
